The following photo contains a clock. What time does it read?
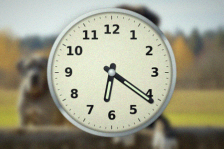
6:21
